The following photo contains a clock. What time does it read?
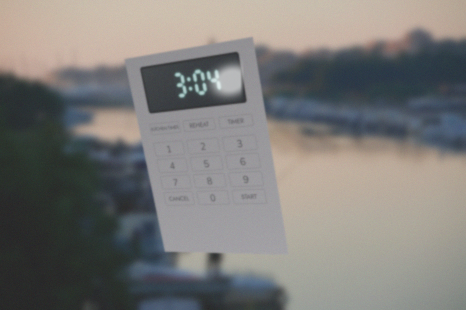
3:04
